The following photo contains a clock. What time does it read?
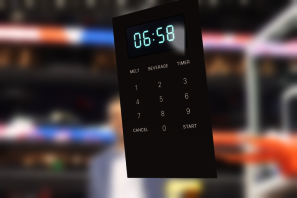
6:58
